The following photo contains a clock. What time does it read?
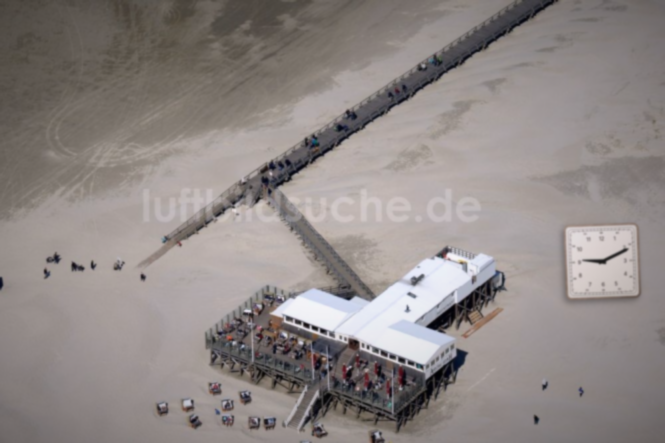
9:11
